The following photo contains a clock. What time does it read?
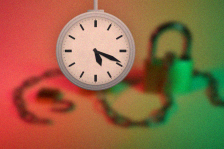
5:19
